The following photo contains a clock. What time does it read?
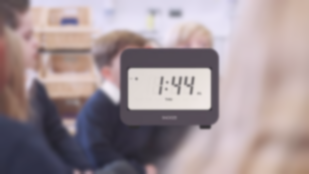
1:44
